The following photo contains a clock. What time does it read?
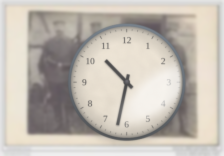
10:32
